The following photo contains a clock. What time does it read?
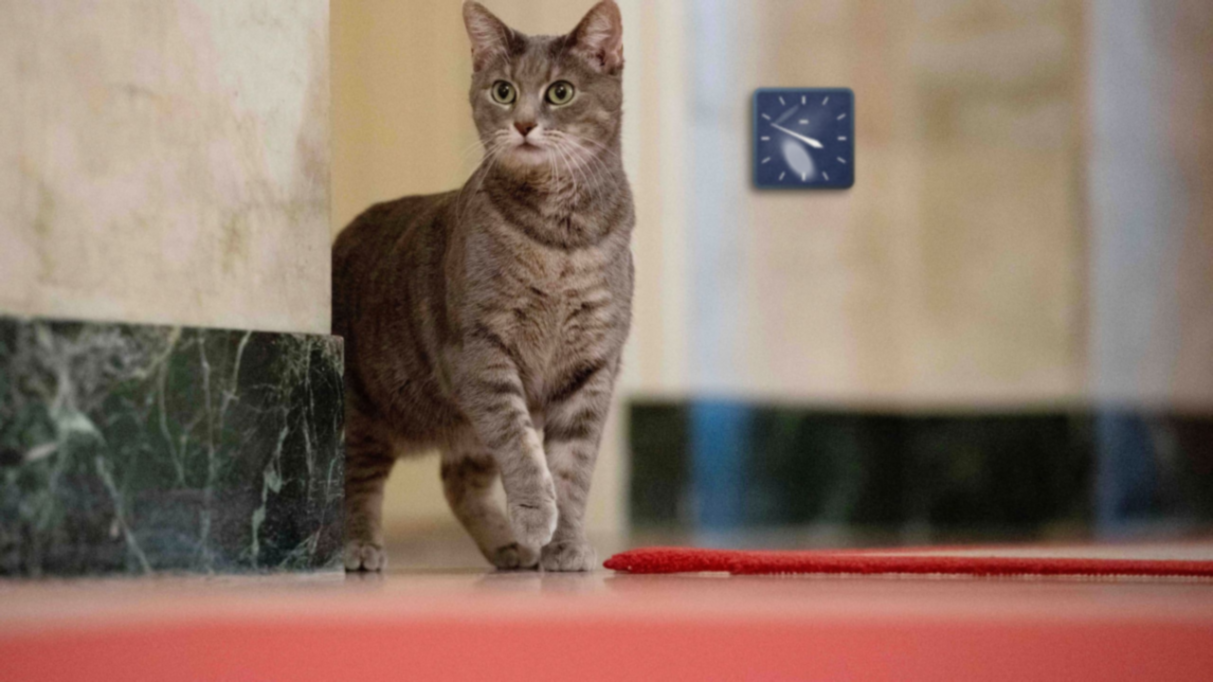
3:49
